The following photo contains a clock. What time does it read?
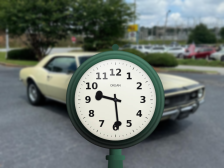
9:29
